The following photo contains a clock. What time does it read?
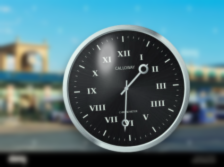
1:31
